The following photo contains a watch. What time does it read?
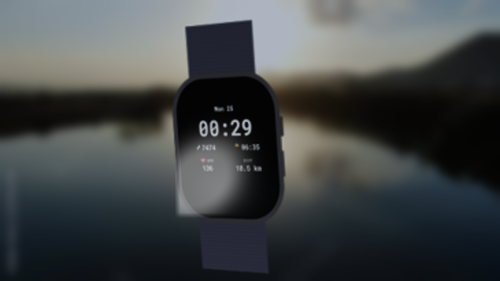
0:29
